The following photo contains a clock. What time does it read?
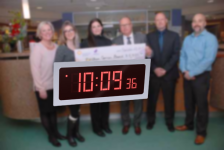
10:09:36
